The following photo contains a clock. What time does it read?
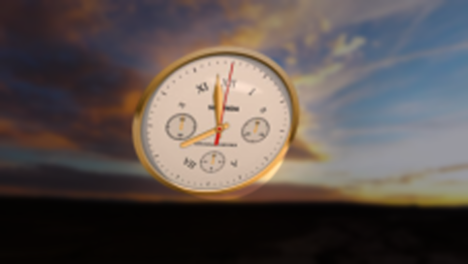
7:58
